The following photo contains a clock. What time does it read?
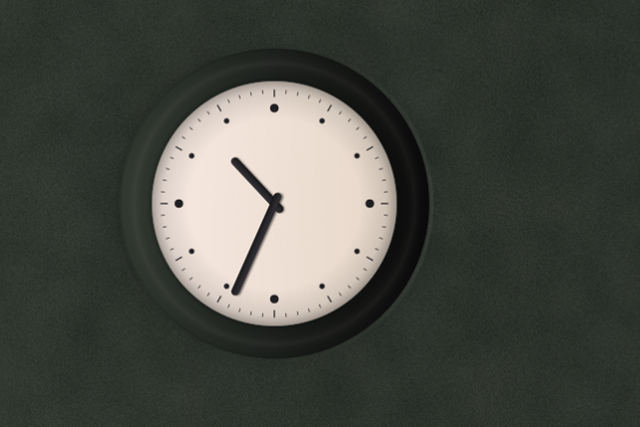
10:34
